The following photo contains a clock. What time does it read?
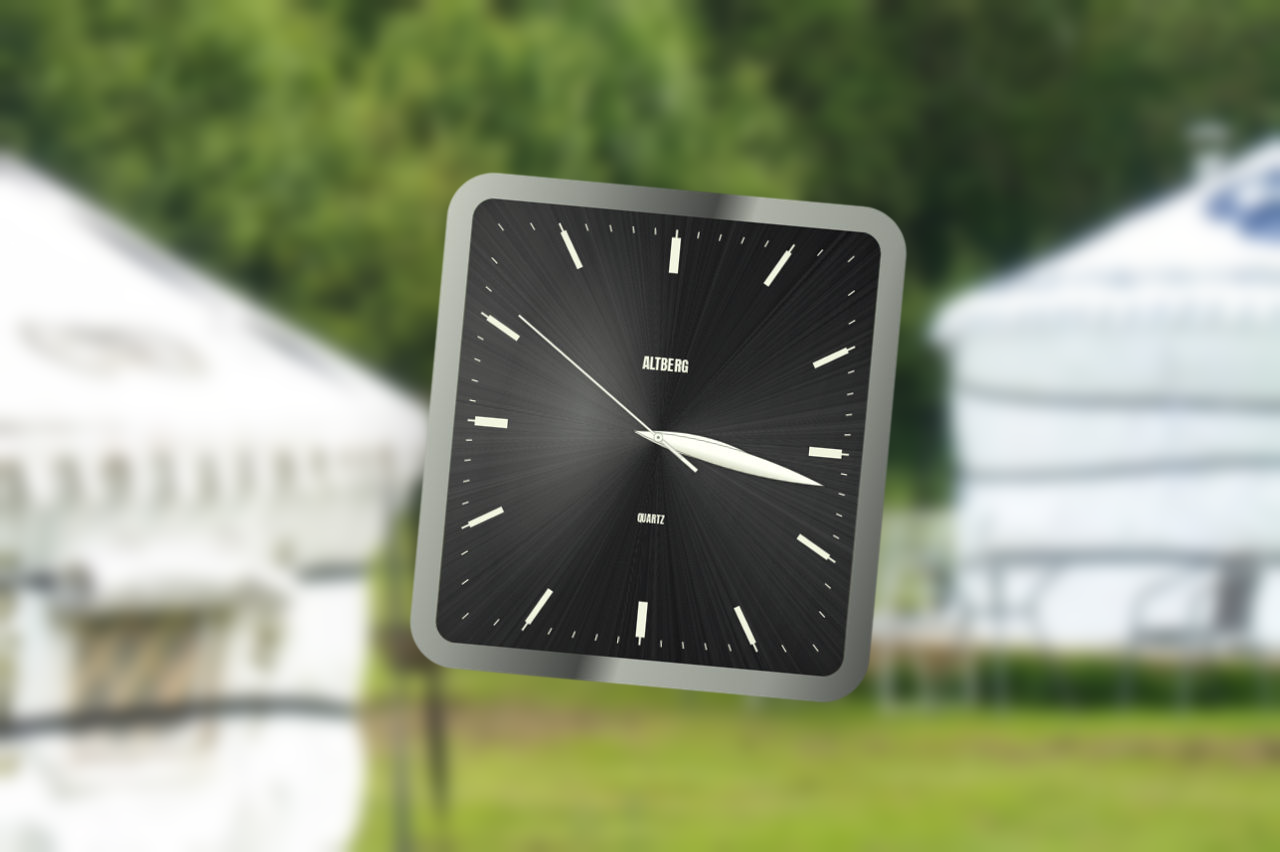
3:16:51
